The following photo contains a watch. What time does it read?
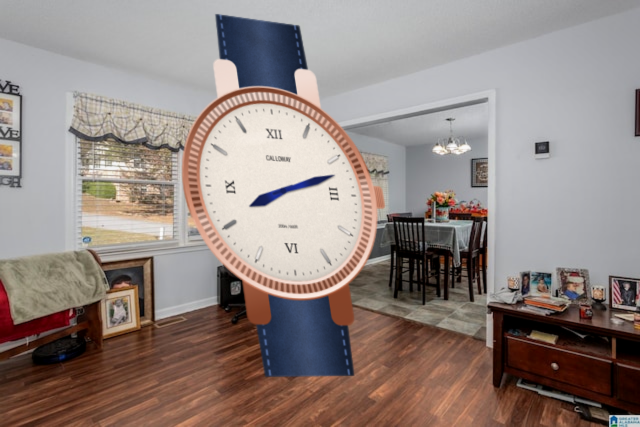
8:12
